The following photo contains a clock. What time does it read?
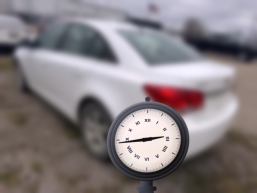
2:44
